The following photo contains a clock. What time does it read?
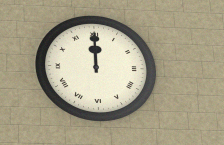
12:00
